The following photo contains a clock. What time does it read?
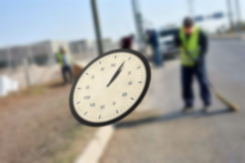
1:04
